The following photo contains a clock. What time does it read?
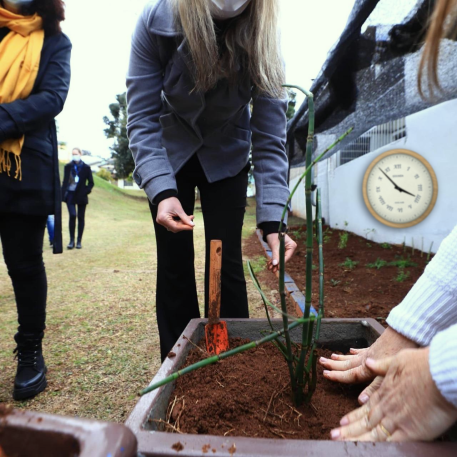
3:53
